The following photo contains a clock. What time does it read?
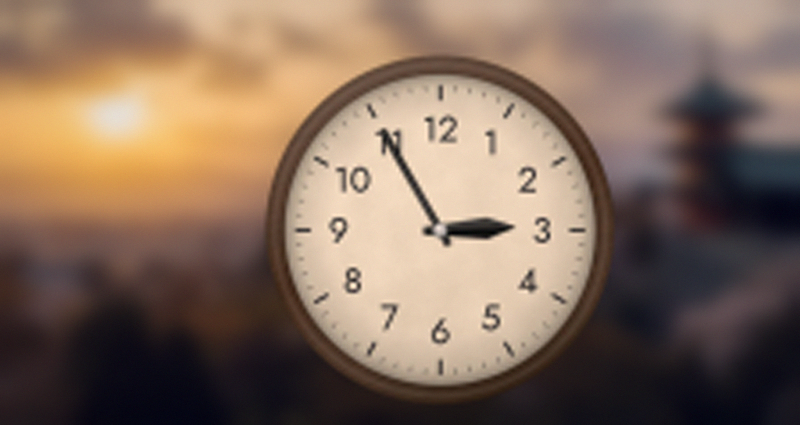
2:55
